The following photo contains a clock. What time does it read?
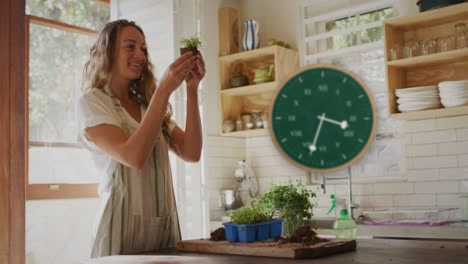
3:33
